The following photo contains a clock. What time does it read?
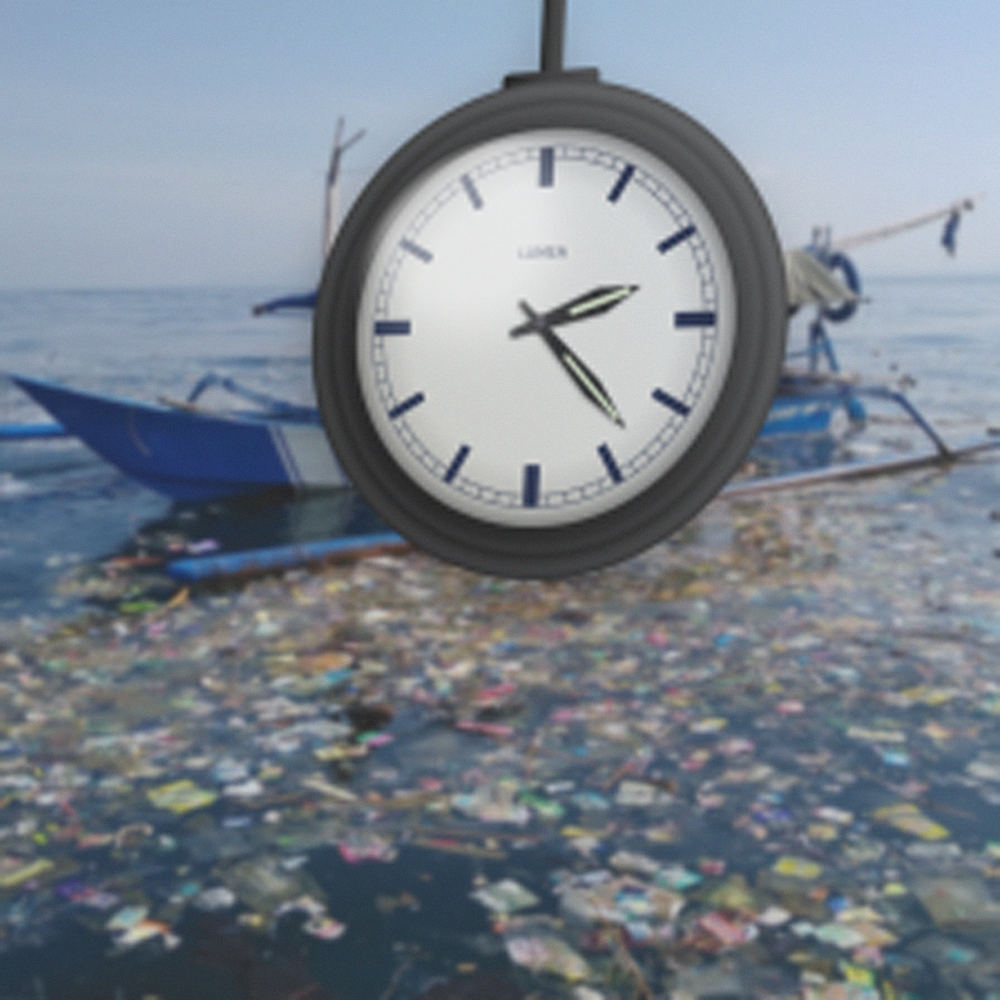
2:23
